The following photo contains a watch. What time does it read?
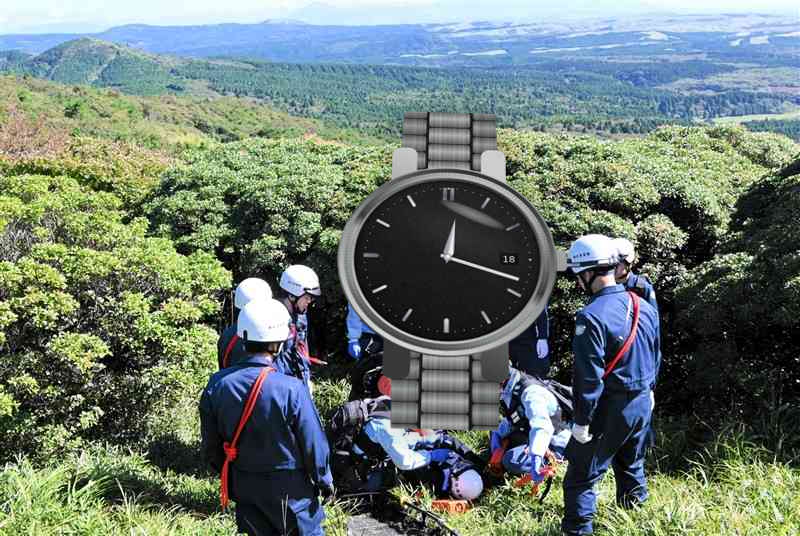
12:18
